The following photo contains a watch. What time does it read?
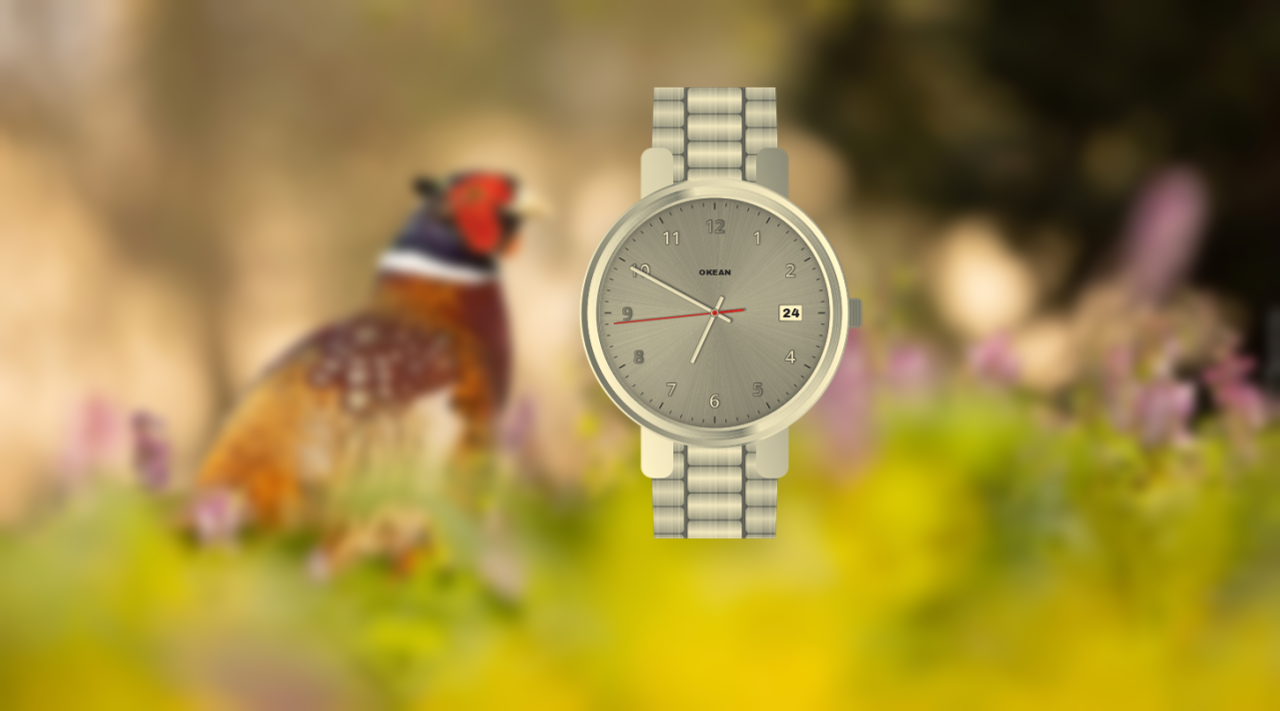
6:49:44
